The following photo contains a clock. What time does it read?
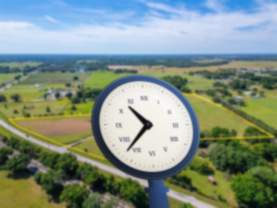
10:37
